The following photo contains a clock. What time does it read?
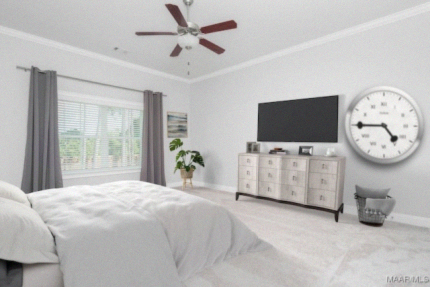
4:45
